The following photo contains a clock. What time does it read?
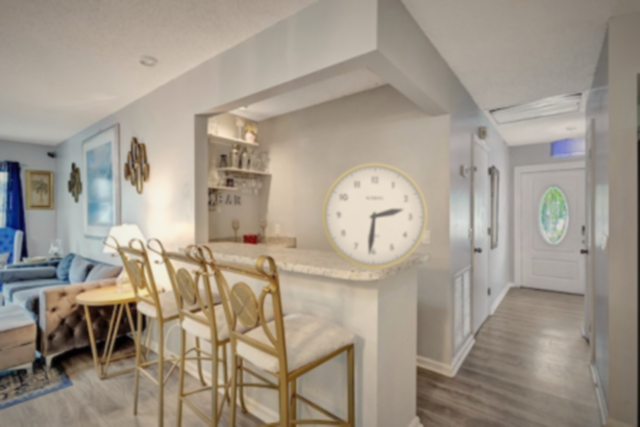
2:31
